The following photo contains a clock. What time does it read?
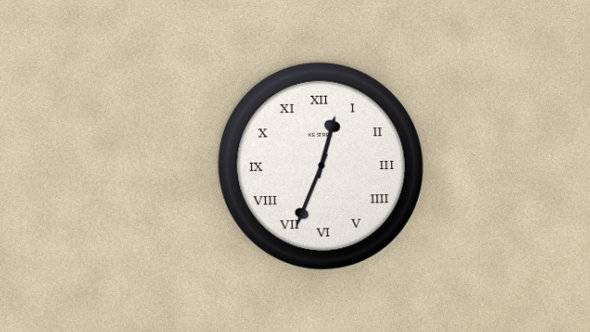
12:34
